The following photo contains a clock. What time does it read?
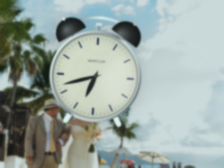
6:42
